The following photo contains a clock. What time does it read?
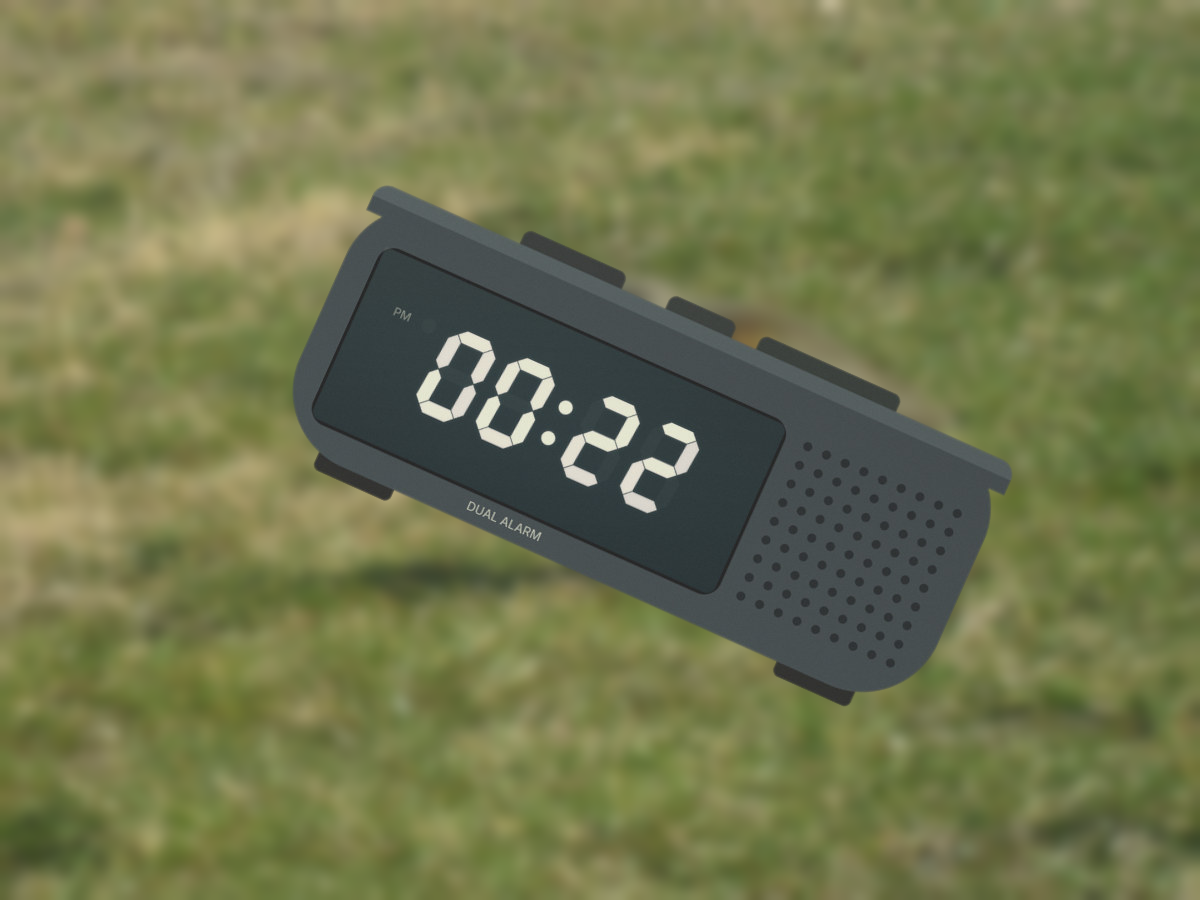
0:22
